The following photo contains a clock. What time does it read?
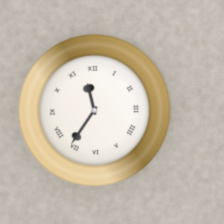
11:36
